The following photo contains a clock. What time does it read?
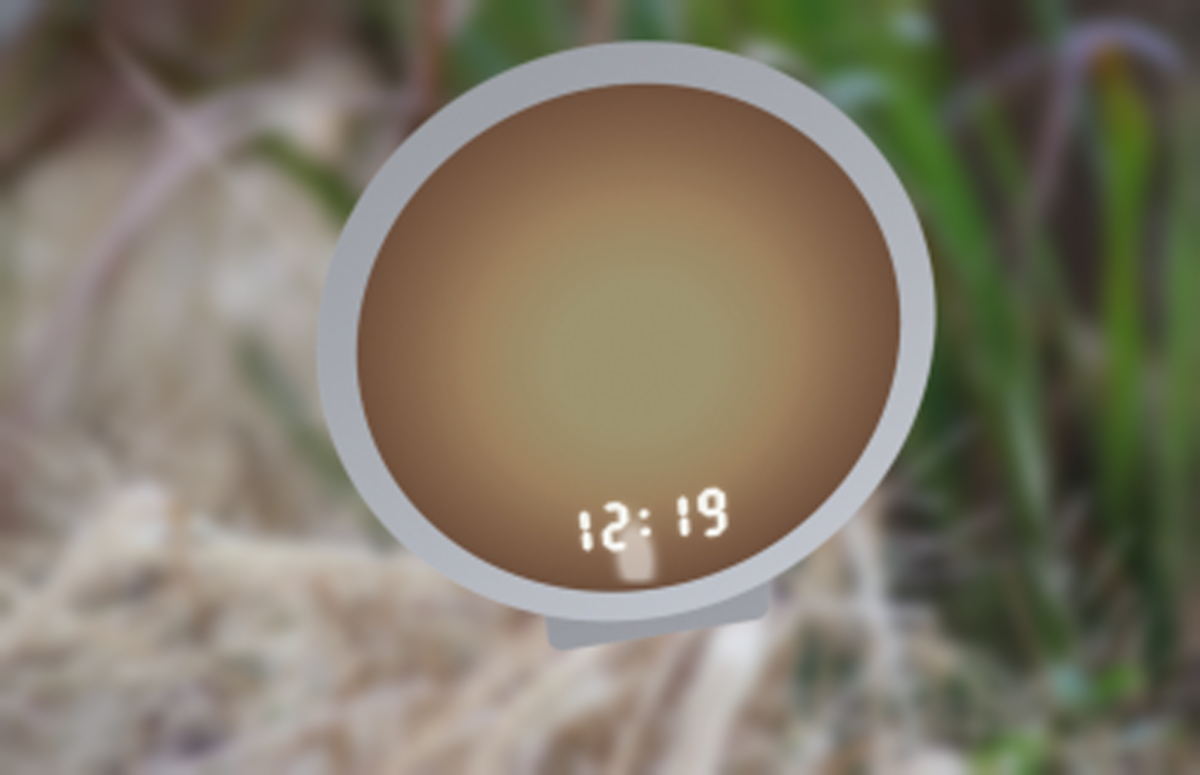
12:19
